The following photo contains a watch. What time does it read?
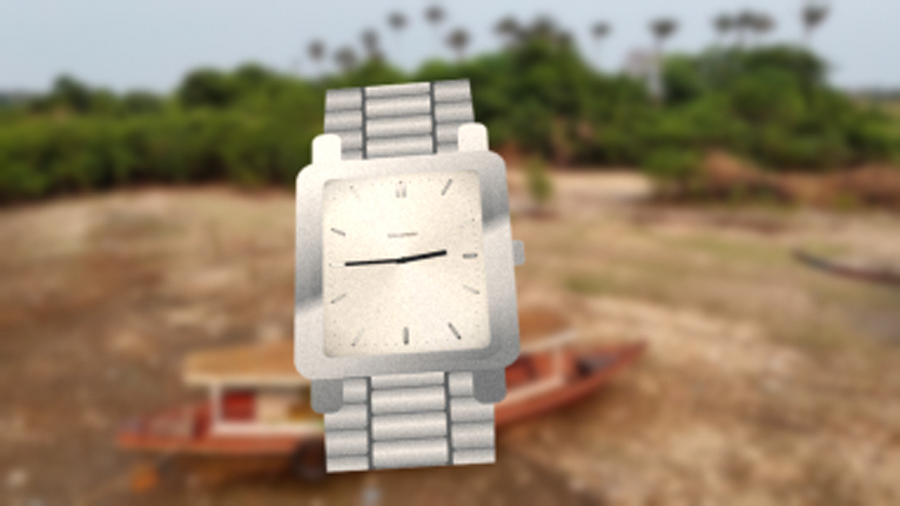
2:45
